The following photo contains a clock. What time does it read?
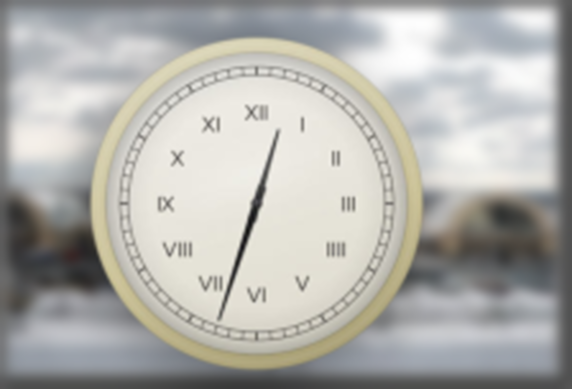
12:33
